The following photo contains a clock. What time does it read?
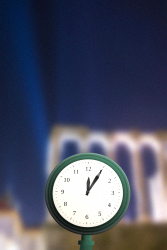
12:05
